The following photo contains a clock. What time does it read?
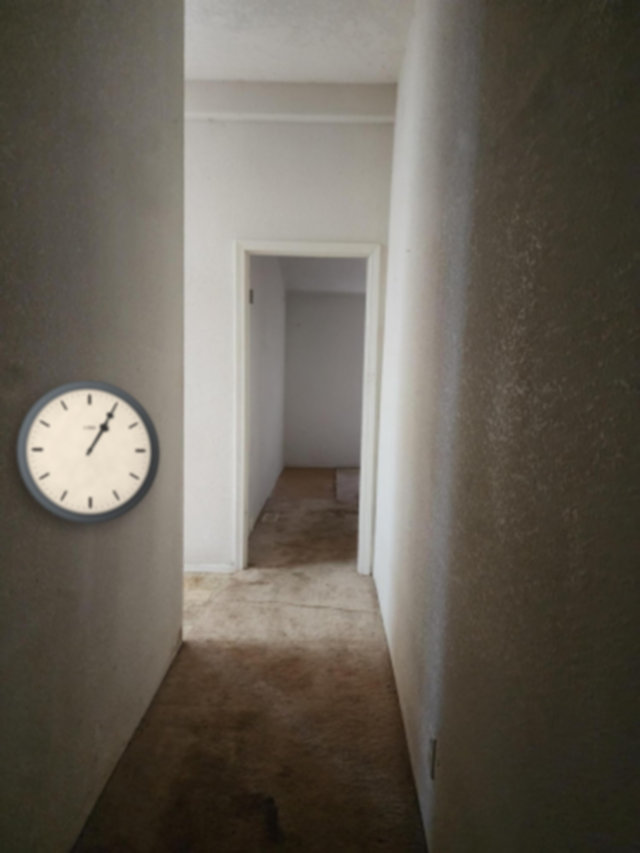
1:05
